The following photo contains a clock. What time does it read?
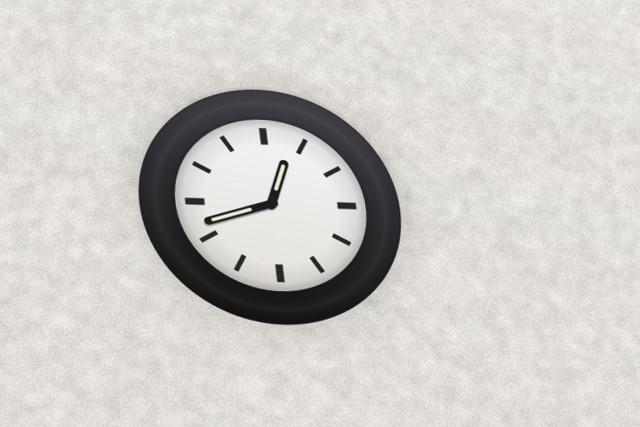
12:42
